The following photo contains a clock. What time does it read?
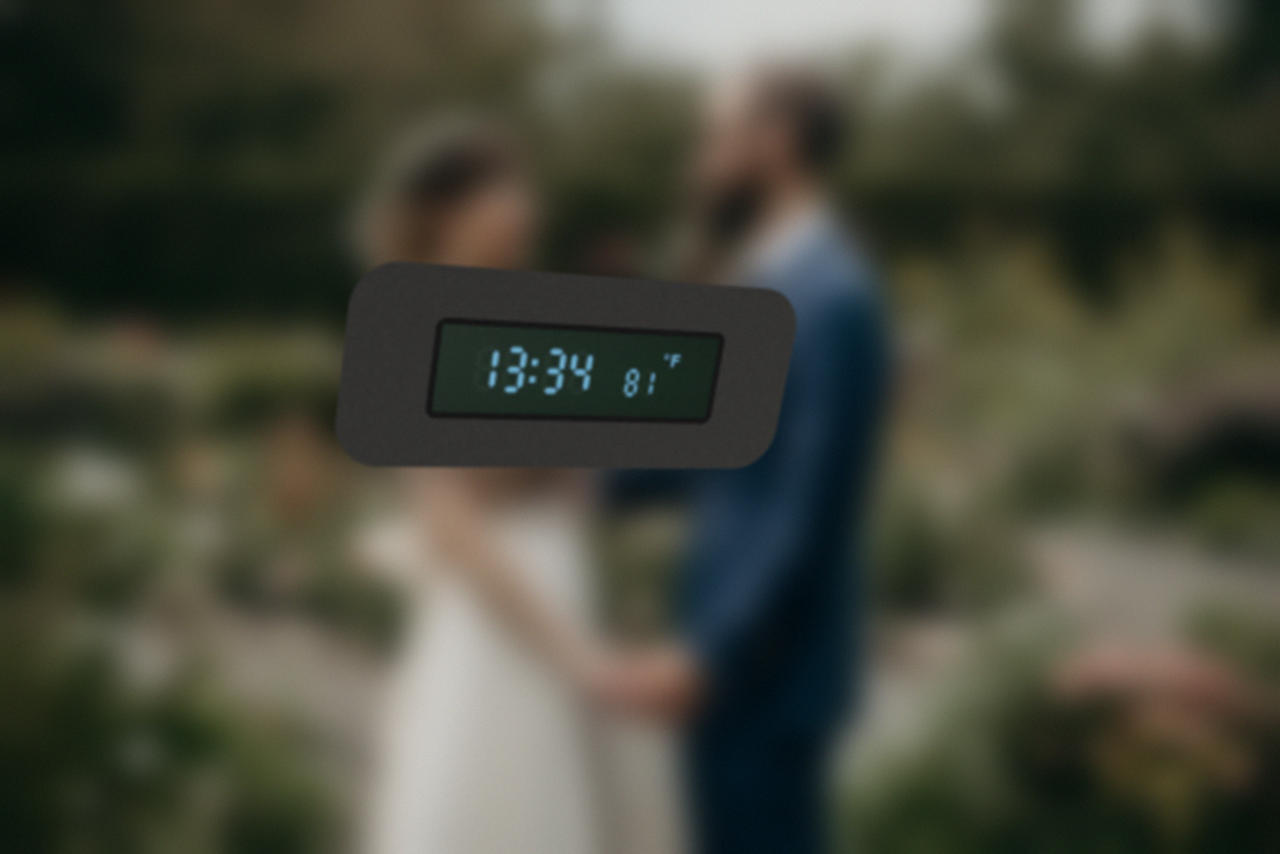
13:34
